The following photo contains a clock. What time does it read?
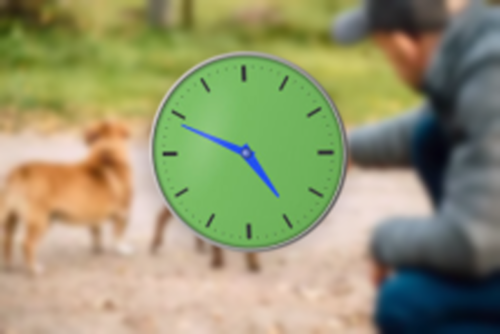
4:49
